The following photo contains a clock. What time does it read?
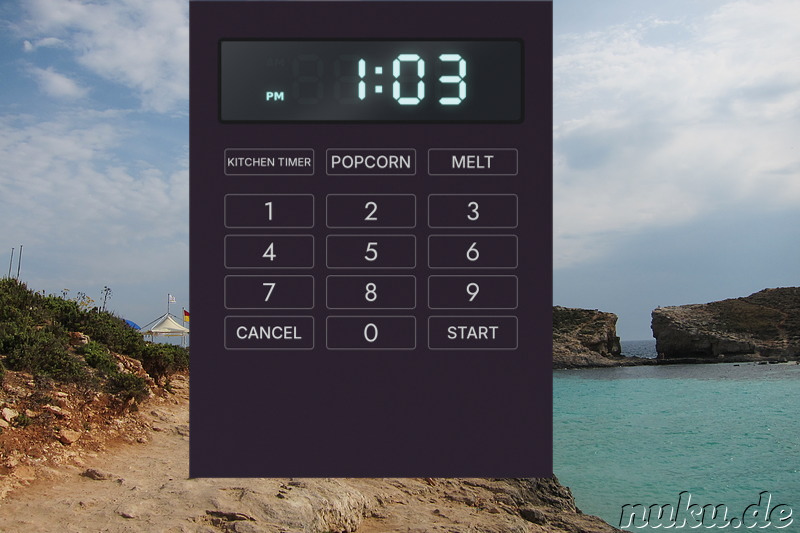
1:03
